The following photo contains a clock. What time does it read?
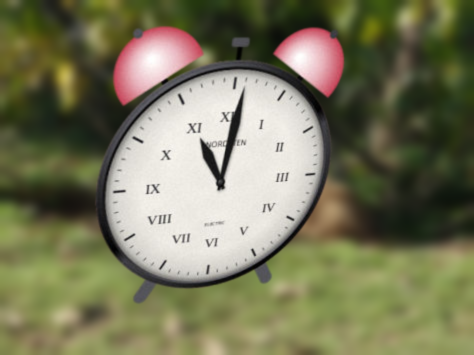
11:01
